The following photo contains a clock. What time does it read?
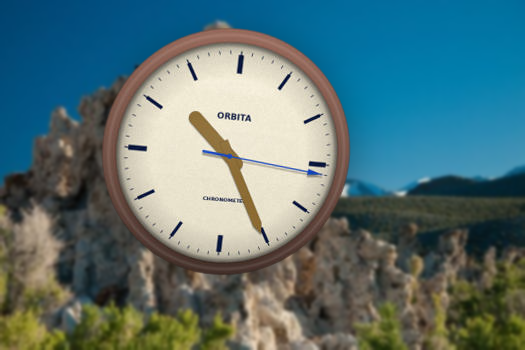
10:25:16
